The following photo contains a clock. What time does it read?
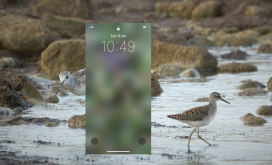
10:49
